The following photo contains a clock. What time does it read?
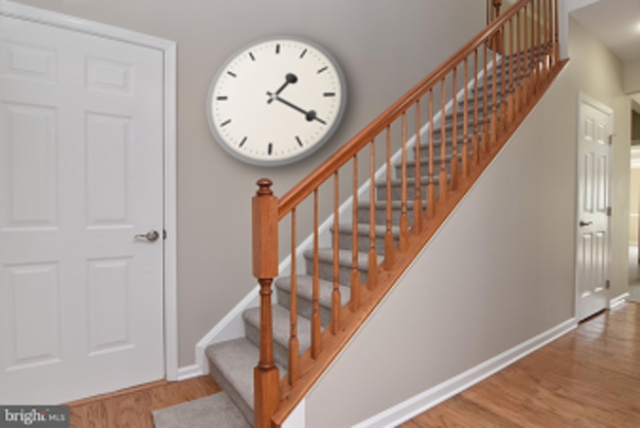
1:20
